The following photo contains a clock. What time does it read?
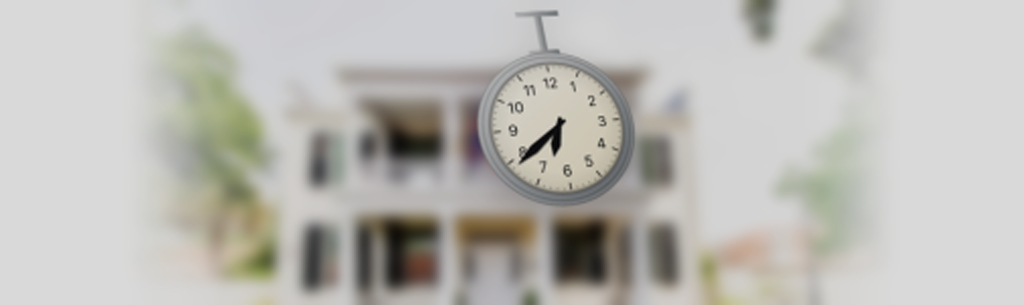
6:39
